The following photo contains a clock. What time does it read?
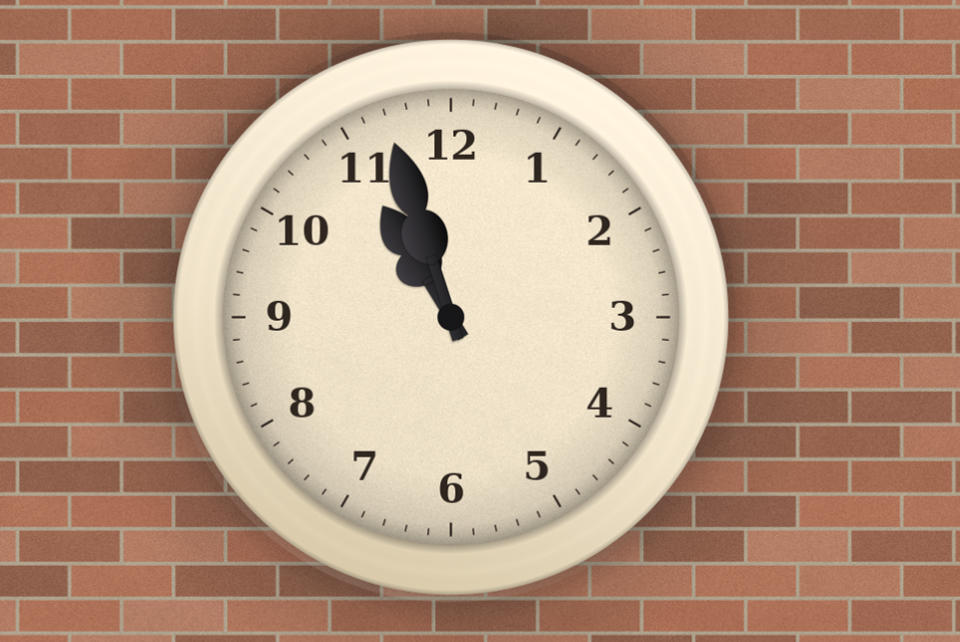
10:57
